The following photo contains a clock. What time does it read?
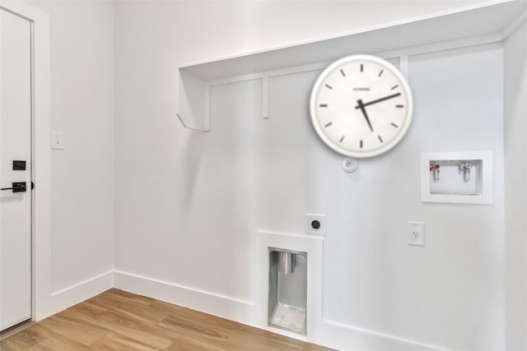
5:12
